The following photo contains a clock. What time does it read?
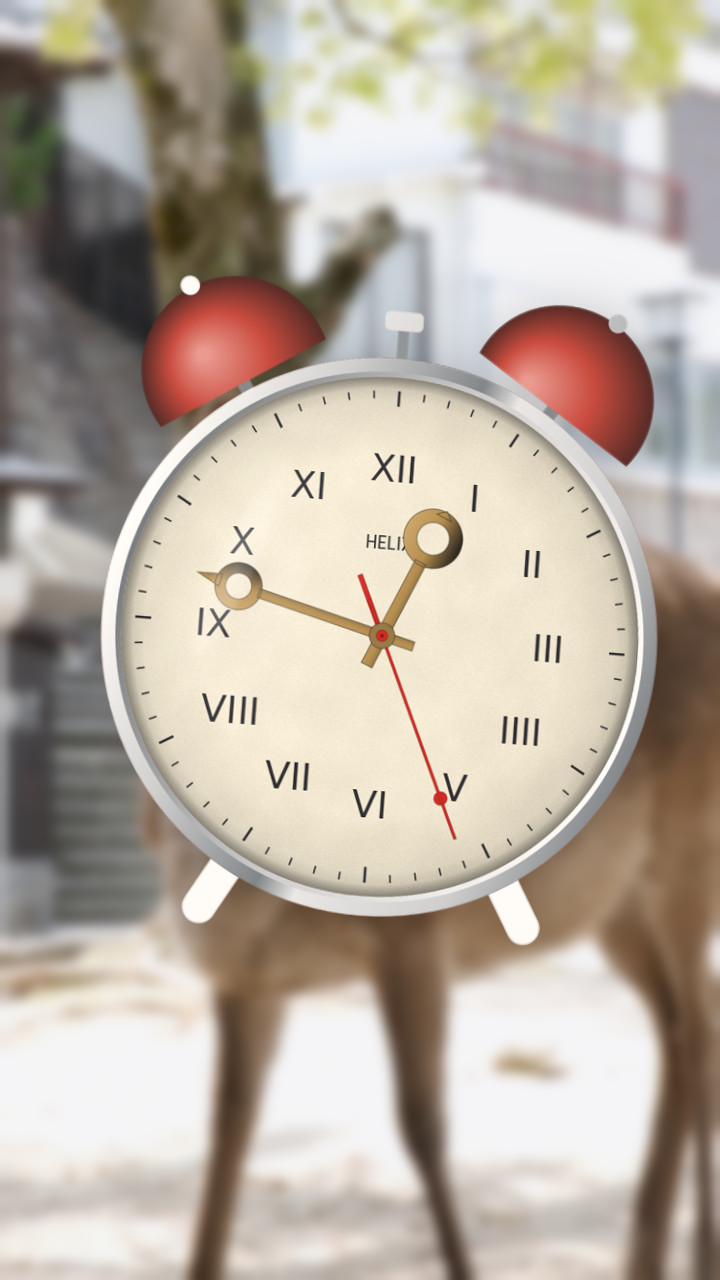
12:47:26
